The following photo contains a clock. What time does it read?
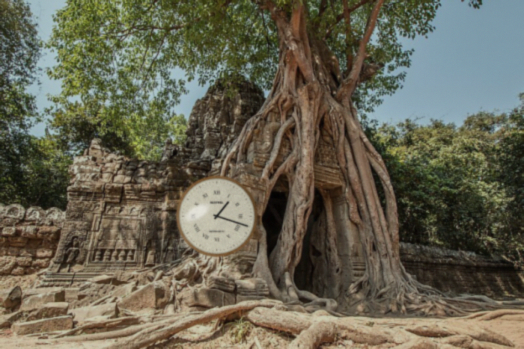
1:18
